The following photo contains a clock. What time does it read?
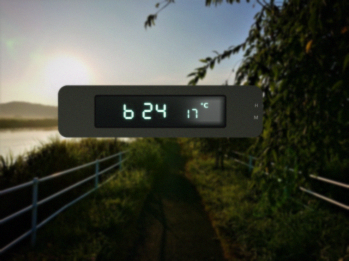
6:24
